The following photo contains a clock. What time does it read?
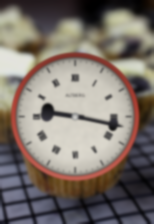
9:17
